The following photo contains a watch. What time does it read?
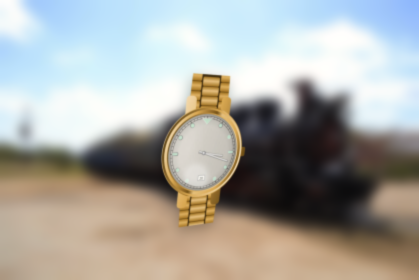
3:18
